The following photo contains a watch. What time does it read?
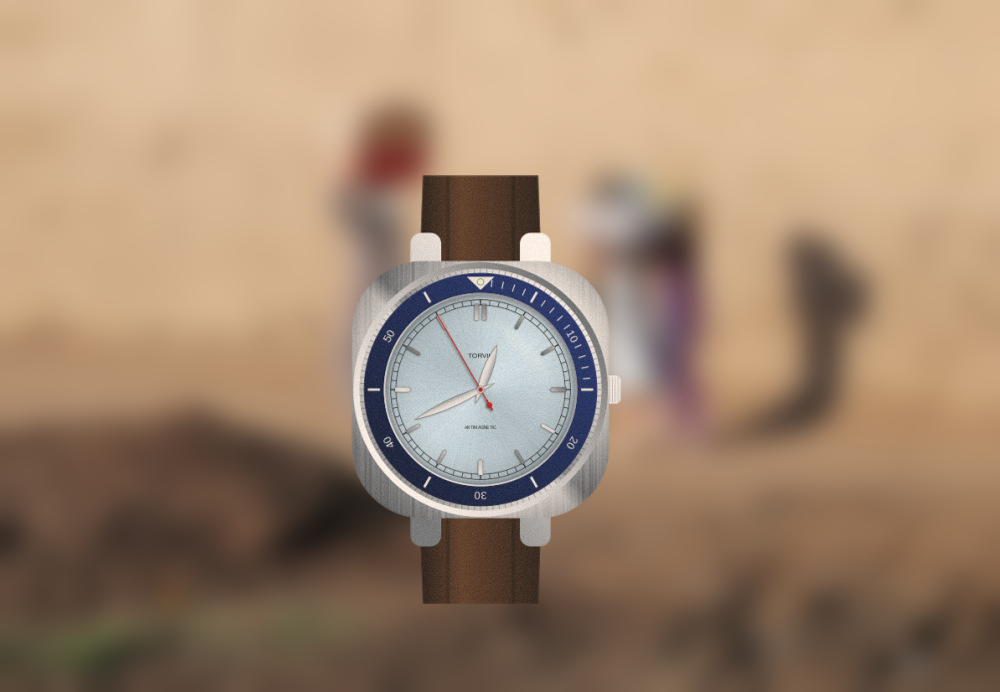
12:40:55
